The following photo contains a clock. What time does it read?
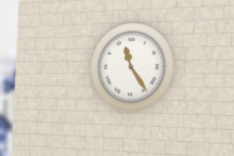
11:24
